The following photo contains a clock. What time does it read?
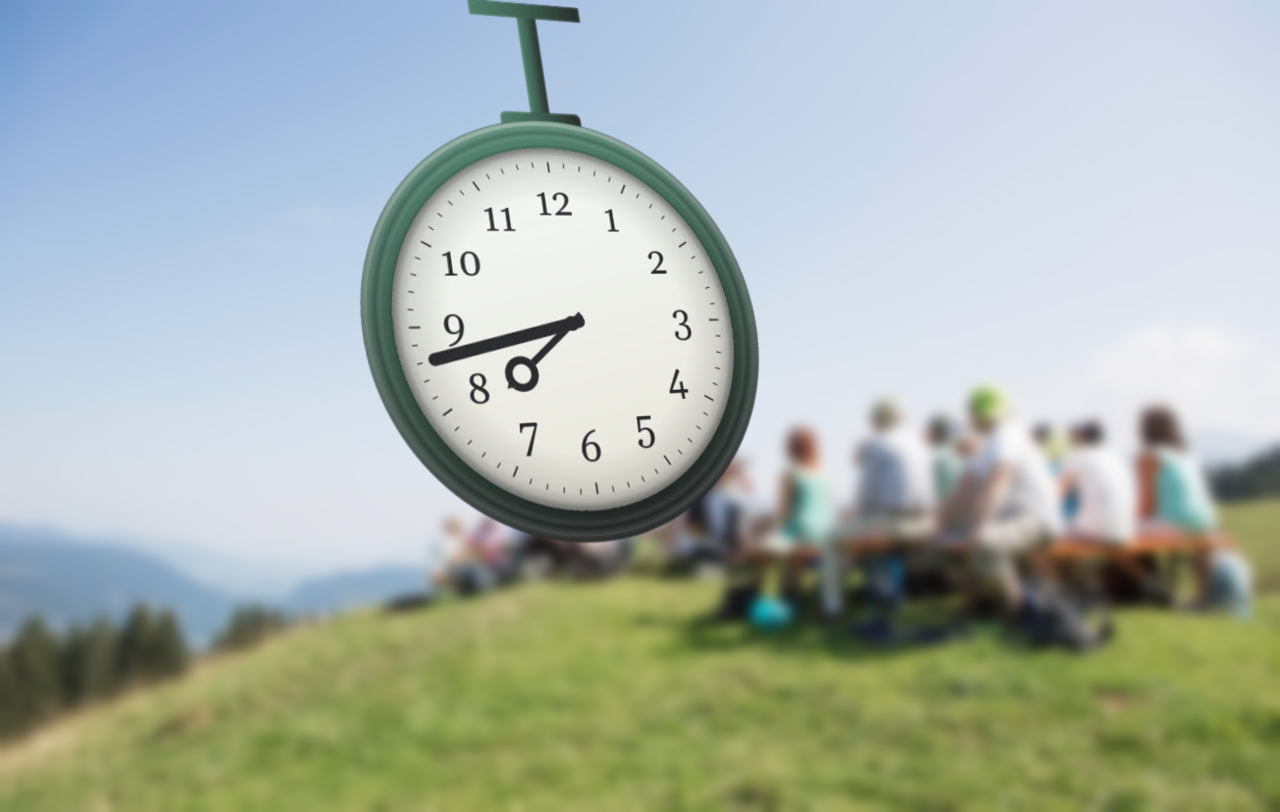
7:43
